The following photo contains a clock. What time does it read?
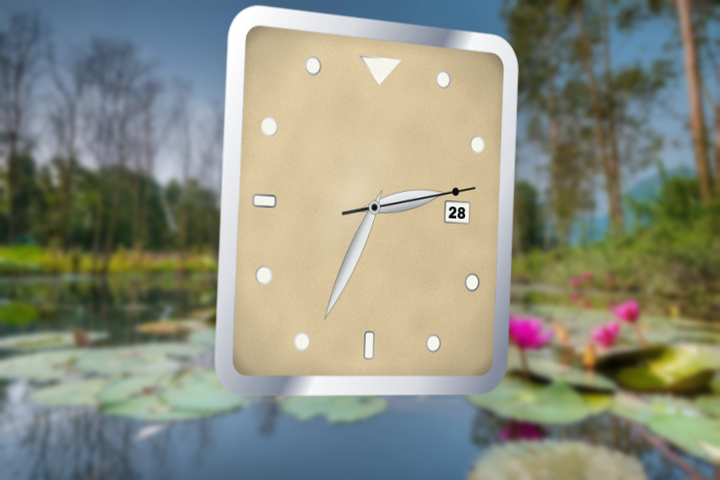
2:34:13
